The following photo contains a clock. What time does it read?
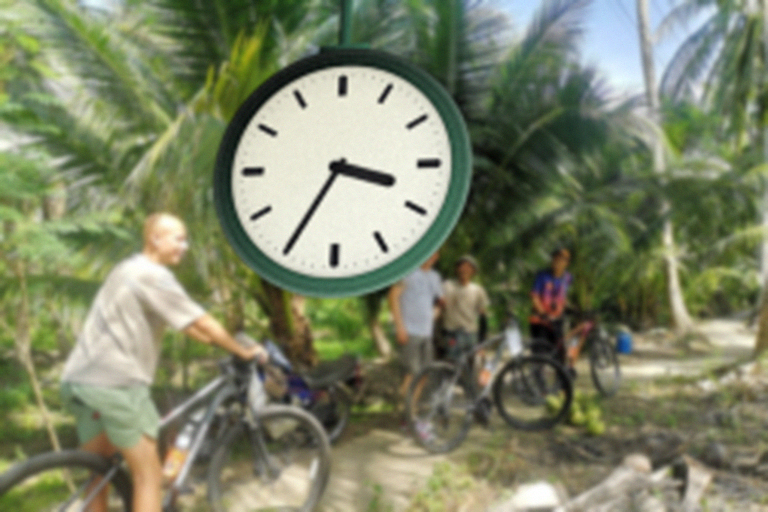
3:35
